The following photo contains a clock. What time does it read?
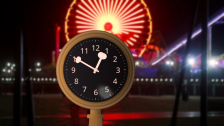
12:50
